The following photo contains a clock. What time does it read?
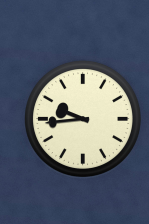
9:44
